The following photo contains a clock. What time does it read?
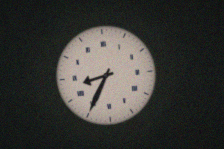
8:35
